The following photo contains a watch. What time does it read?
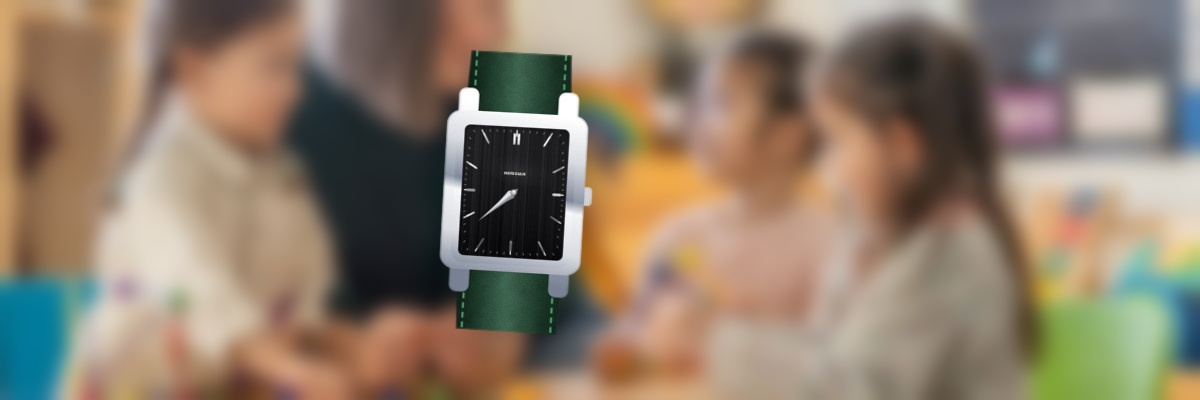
7:38
